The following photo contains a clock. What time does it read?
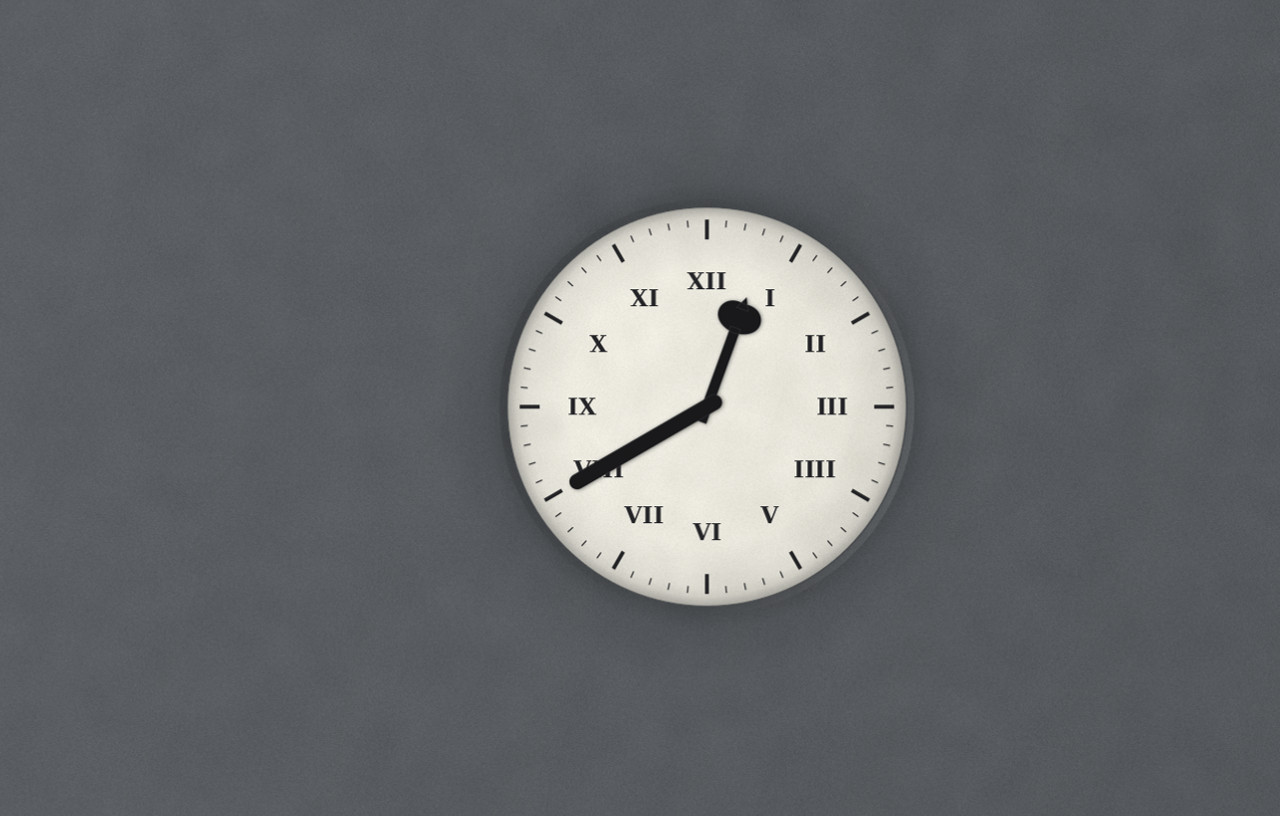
12:40
